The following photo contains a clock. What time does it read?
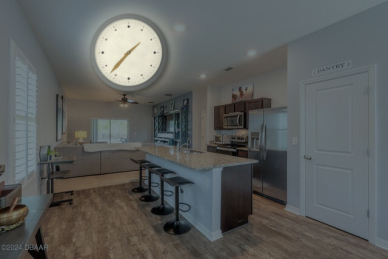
1:37
